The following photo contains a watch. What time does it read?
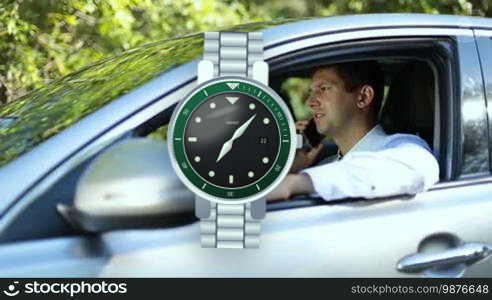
7:07
